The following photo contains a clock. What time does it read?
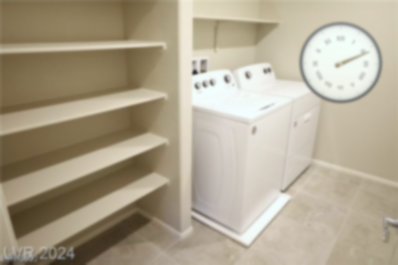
2:11
